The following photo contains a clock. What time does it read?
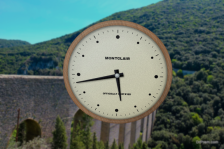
5:43
